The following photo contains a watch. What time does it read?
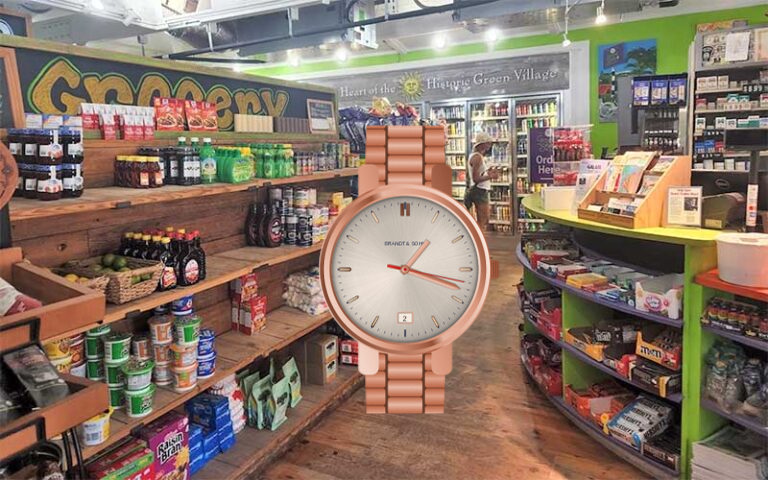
1:18:17
